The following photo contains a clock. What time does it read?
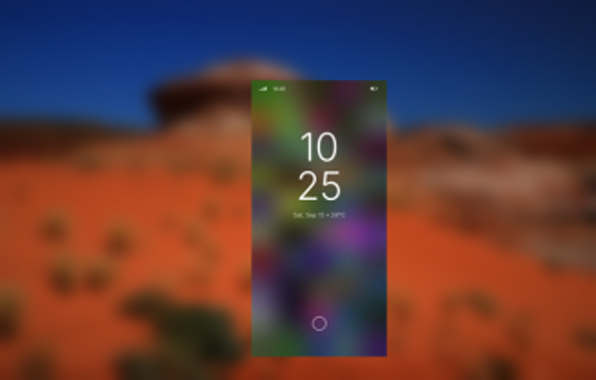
10:25
